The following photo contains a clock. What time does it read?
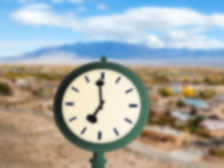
6:59
